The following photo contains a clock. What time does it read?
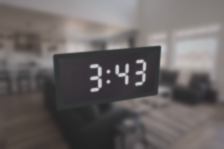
3:43
